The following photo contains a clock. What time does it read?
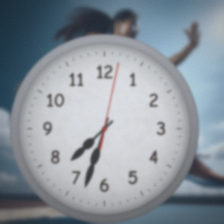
7:33:02
